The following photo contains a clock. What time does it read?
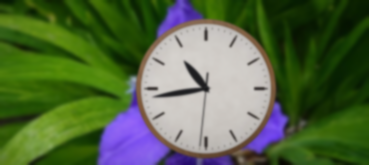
10:43:31
